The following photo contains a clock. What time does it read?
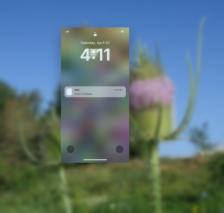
4:11
